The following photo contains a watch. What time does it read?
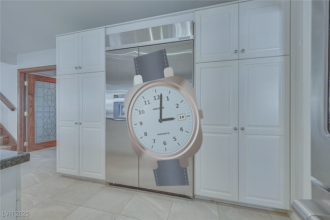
3:02
